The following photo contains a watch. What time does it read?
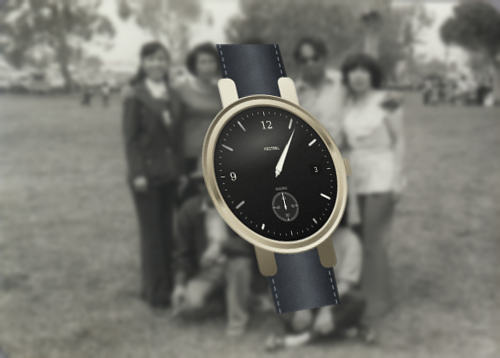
1:06
